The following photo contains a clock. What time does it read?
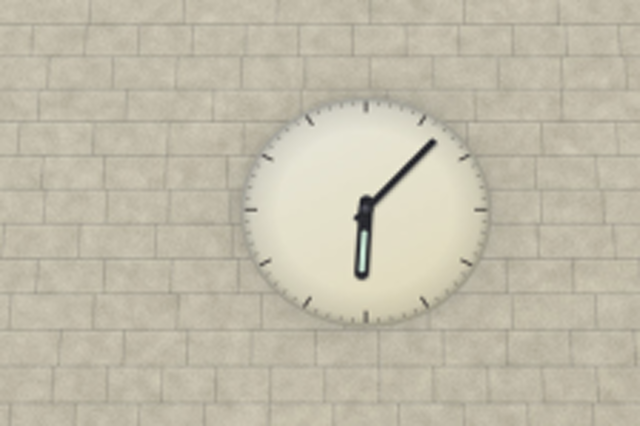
6:07
